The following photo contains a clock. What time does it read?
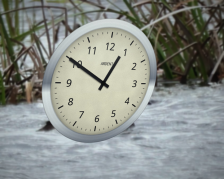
12:50
